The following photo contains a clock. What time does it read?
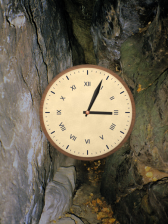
3:04
